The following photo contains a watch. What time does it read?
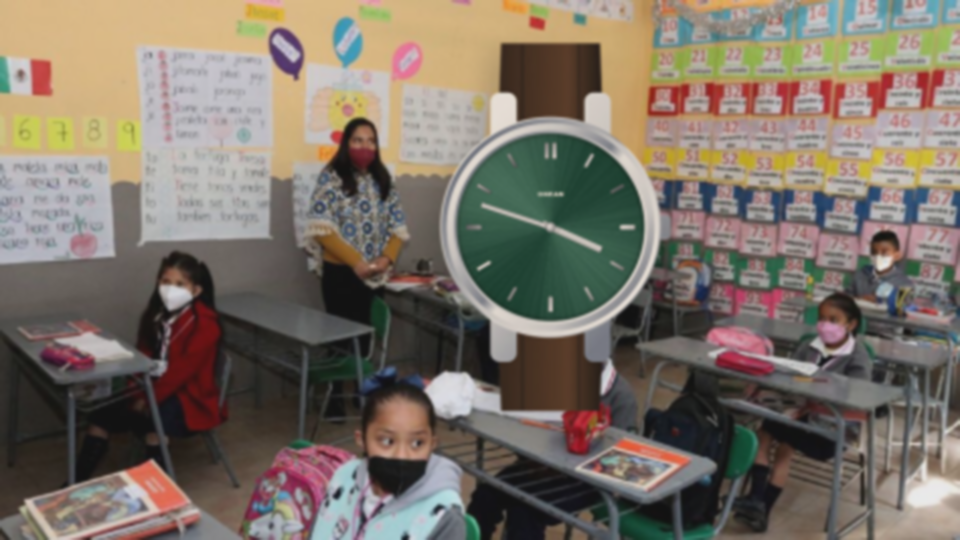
3:48
